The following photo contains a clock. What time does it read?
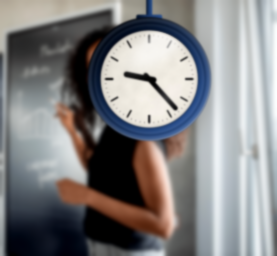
9:23
